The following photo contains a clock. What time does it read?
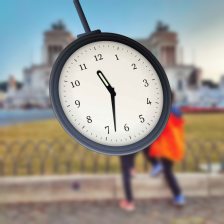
11:33
